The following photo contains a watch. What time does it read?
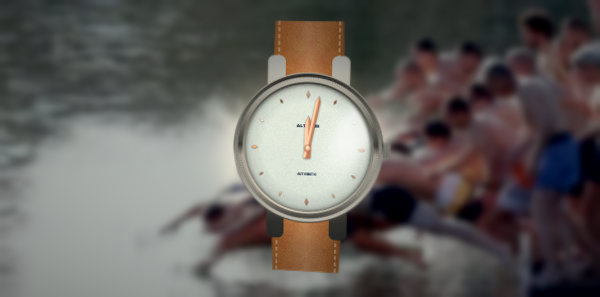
12:02
